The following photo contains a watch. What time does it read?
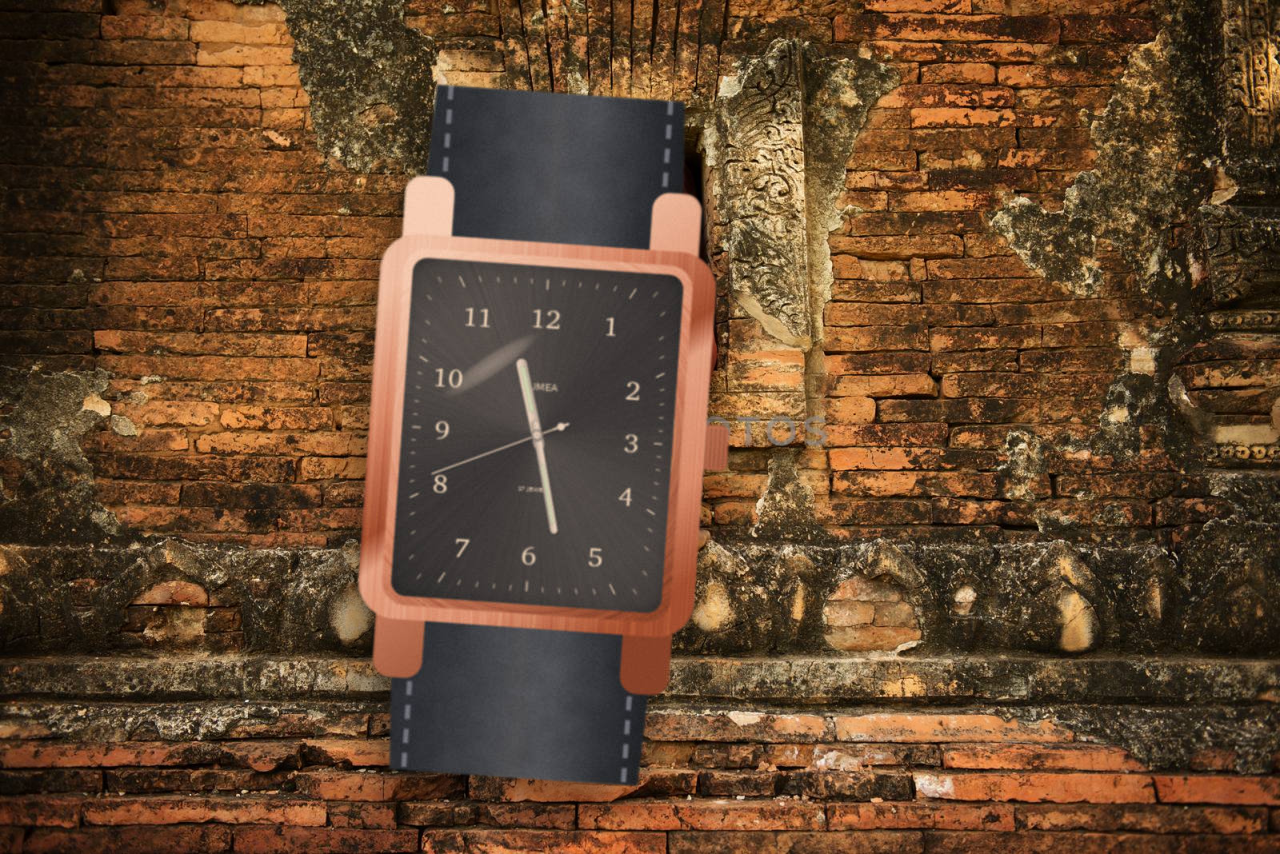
11:27:41
